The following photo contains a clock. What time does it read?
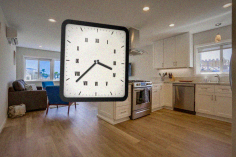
3:38
